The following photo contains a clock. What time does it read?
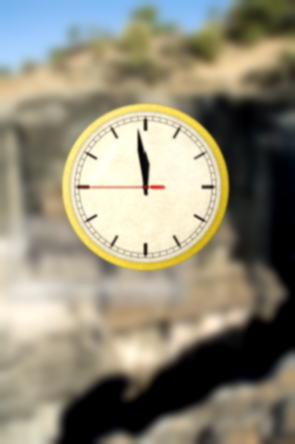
11:58:45
